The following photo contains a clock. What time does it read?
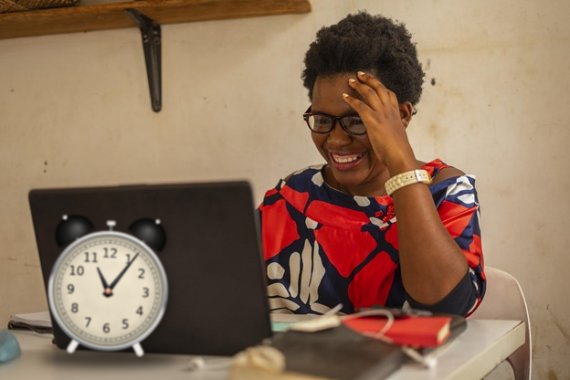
11:06
